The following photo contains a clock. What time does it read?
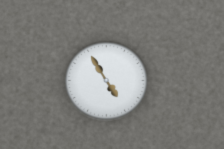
4:55
